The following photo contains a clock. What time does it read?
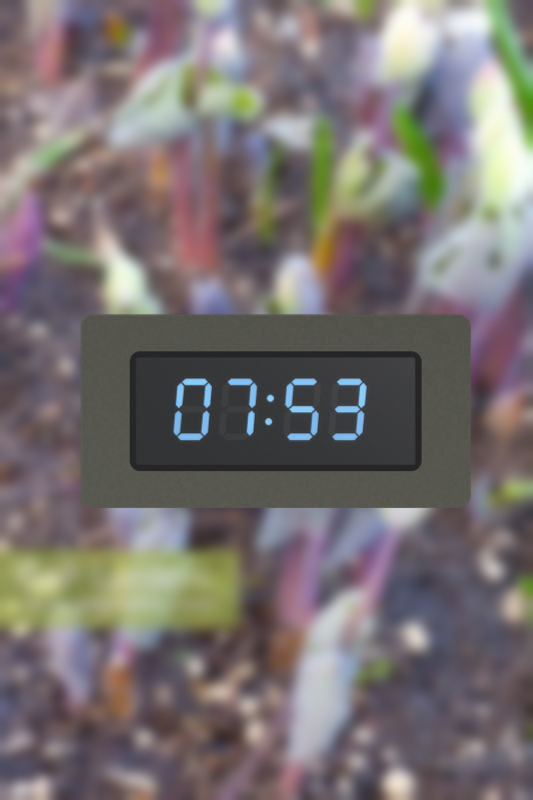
7:53
